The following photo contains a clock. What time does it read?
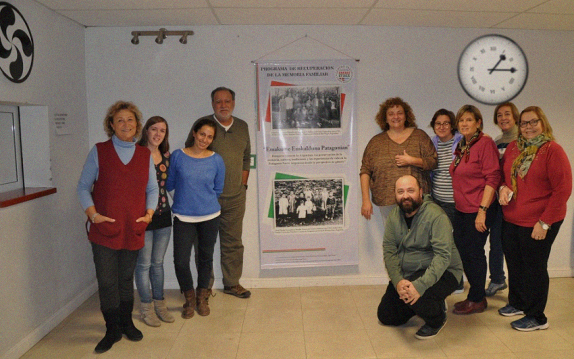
1:15
